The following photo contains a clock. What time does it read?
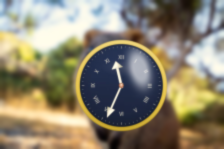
11:34
